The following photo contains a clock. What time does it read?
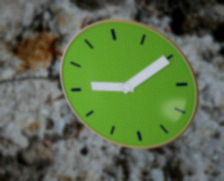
9:10
